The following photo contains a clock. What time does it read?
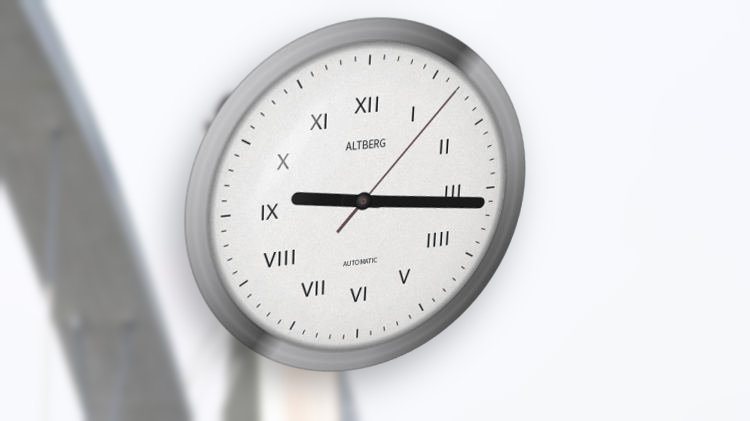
9:16:07
